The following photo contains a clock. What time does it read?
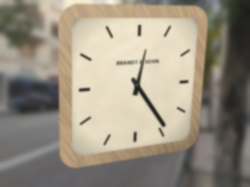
12:24
